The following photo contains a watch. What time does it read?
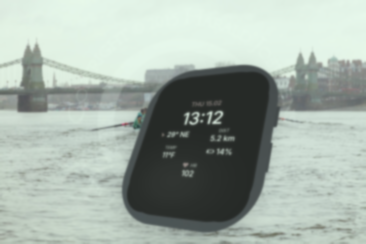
13:12
